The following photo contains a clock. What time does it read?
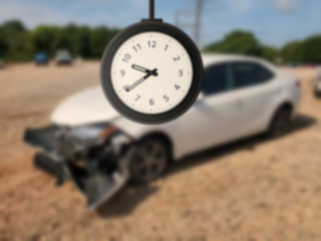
9:39
